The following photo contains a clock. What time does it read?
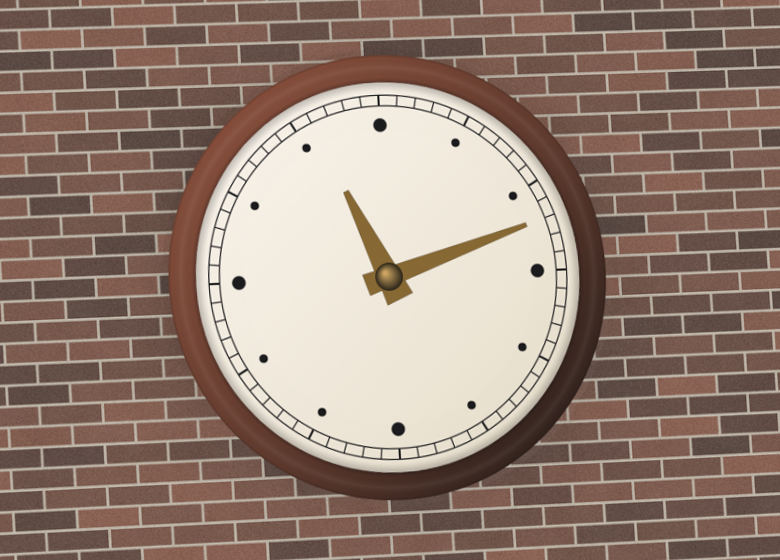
11:12
